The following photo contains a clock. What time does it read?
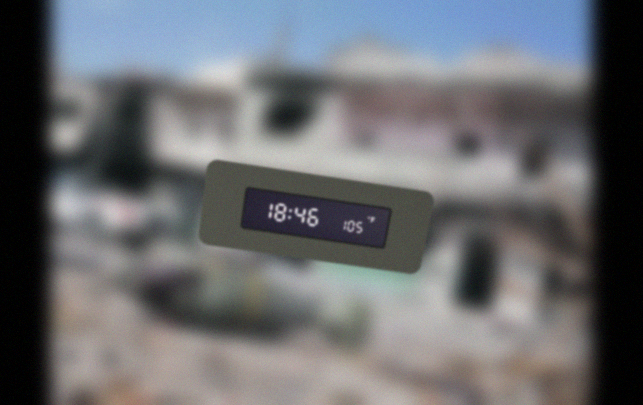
18:46
